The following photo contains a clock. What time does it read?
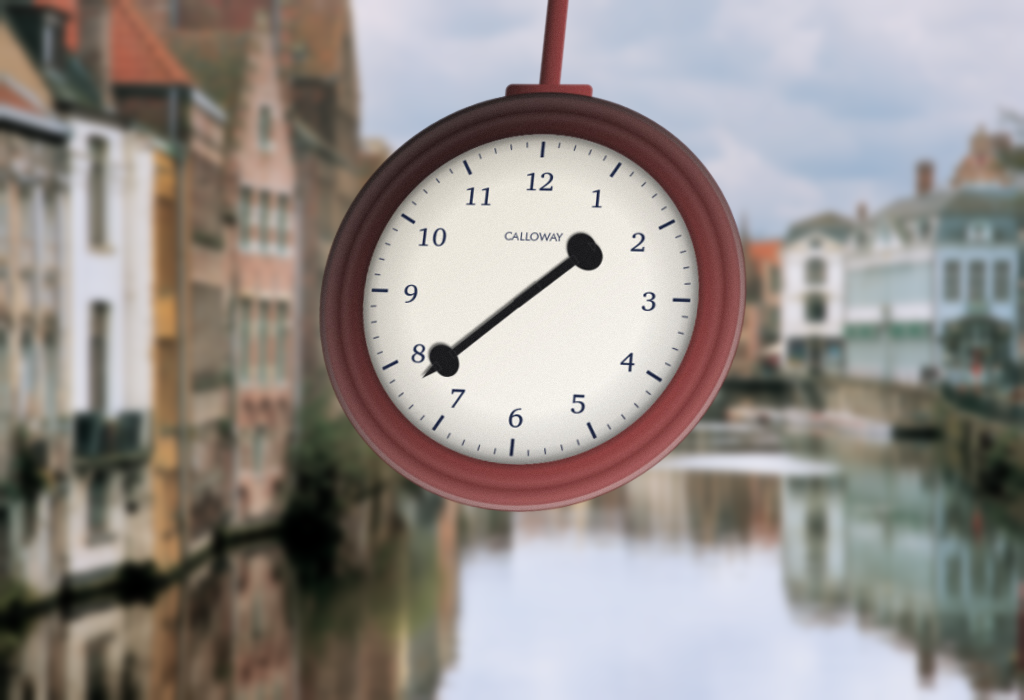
1:38
